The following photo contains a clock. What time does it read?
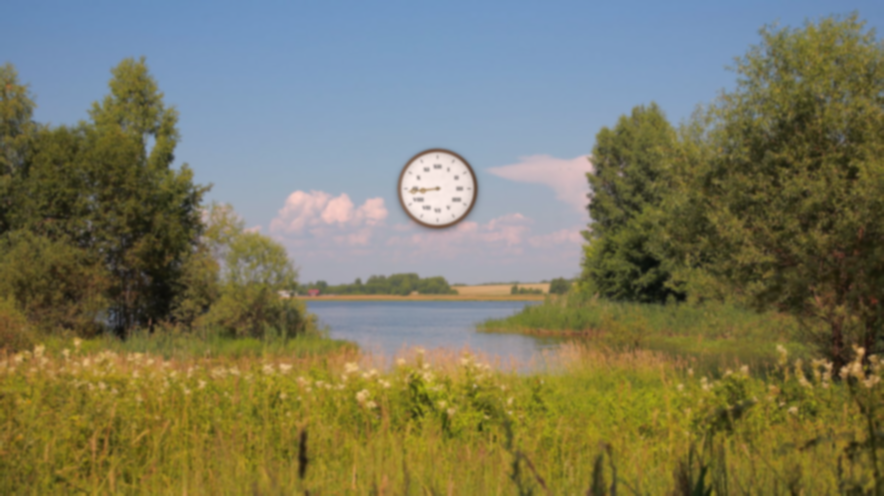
8:44
